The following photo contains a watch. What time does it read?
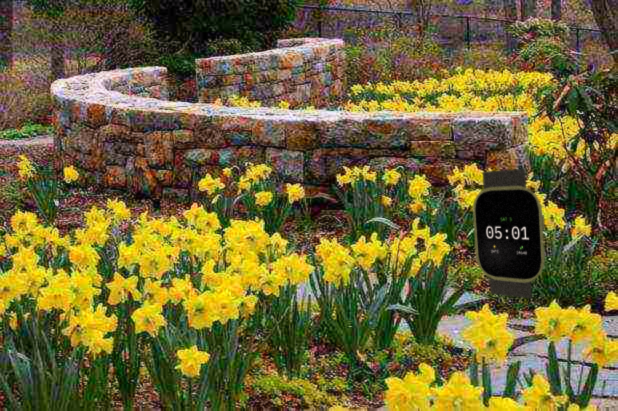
5:01
